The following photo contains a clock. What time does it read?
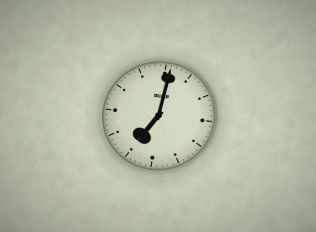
7:01
